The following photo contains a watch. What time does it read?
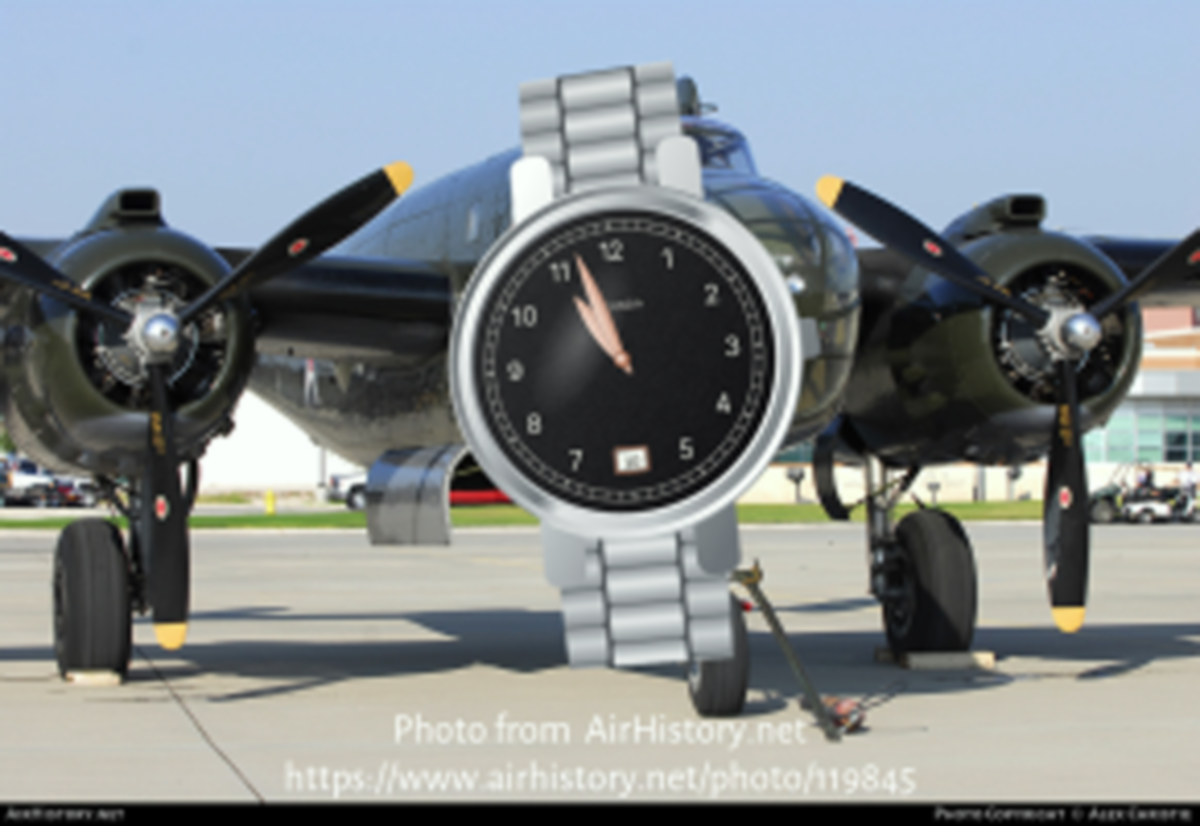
10:57
